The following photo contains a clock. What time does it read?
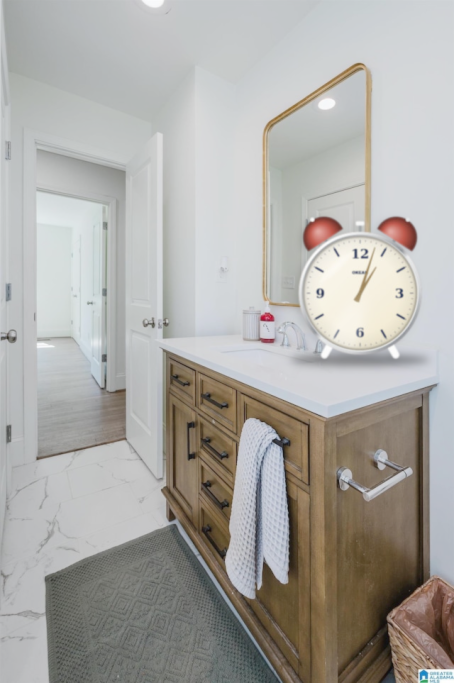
1:03
